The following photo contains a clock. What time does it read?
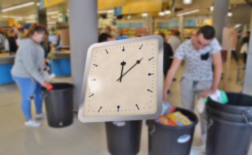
12:08
